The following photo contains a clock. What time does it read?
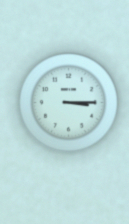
3:15
